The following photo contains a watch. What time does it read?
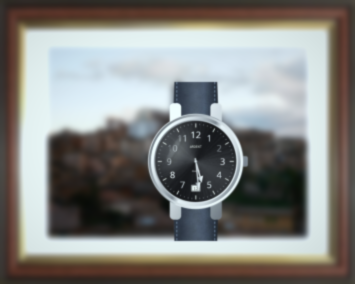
5:29
